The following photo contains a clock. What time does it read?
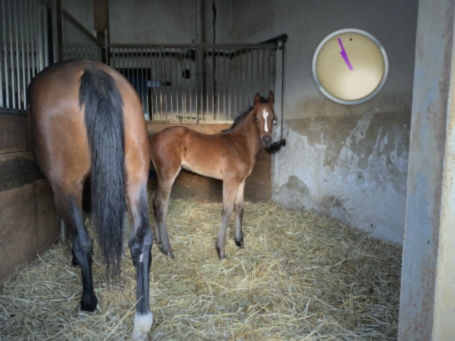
10:56
